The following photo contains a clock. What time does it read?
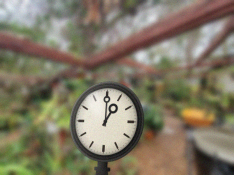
1:00
